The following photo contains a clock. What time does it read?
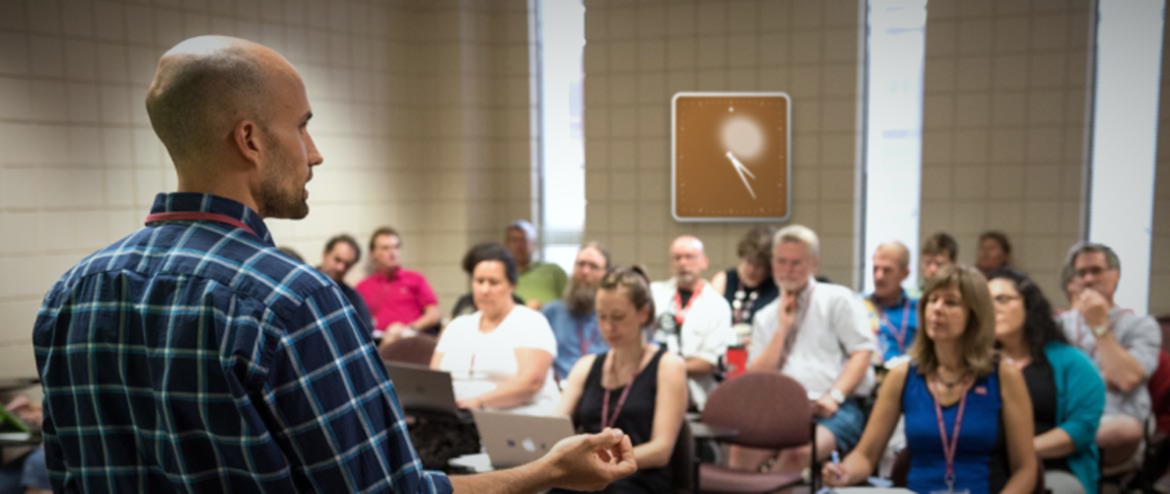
4:25
